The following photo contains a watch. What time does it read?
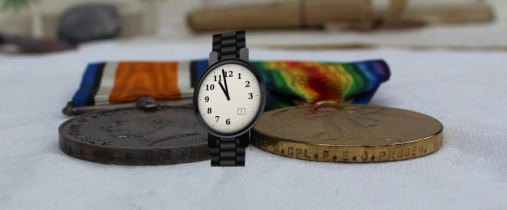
10:58
